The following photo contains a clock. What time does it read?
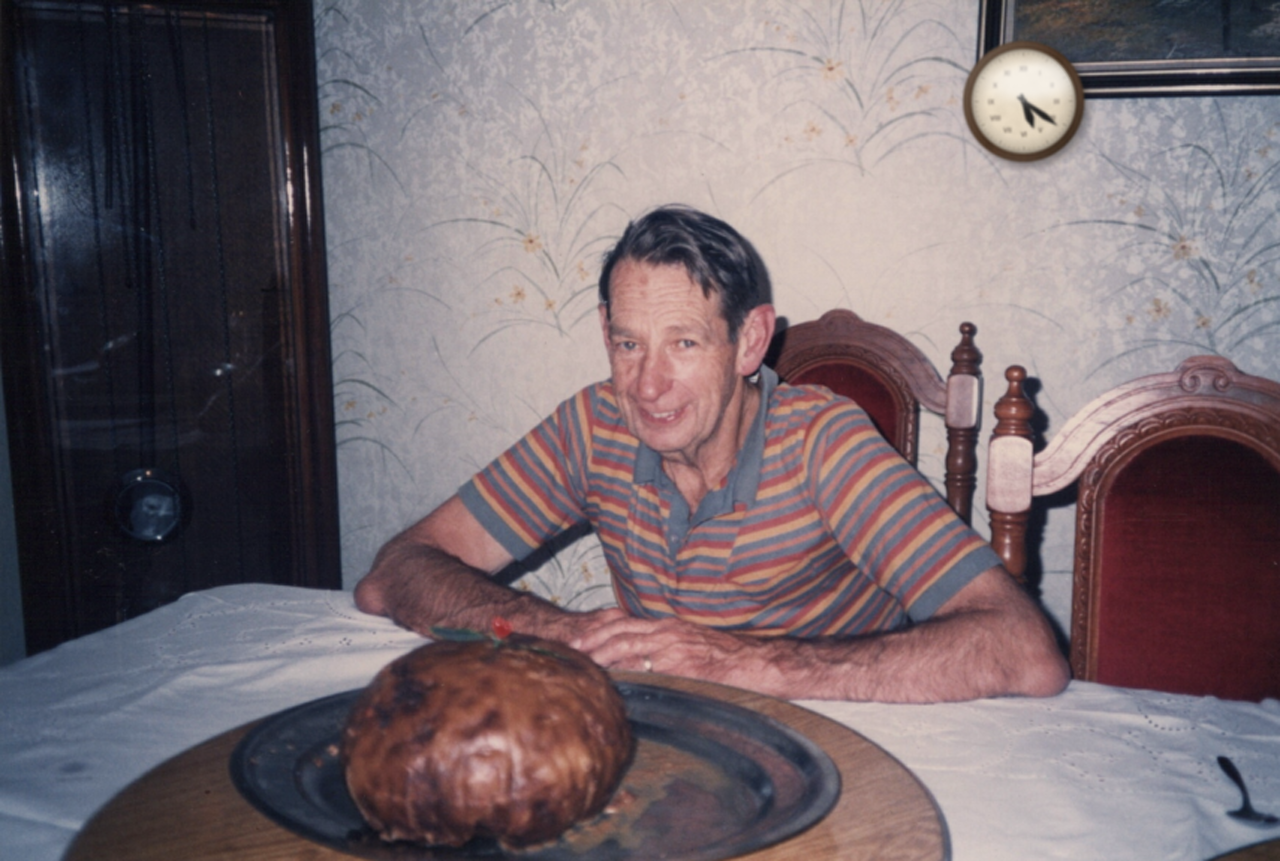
5:21
